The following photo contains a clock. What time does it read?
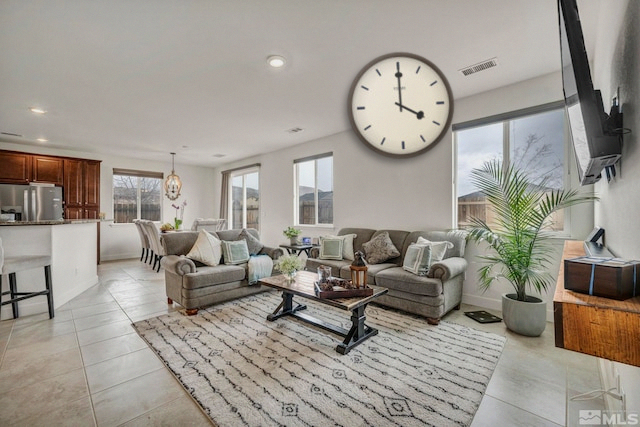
4:00
